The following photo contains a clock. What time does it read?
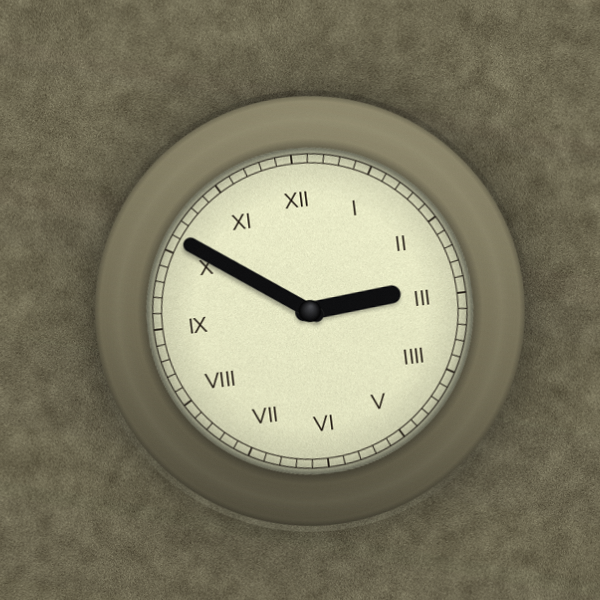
2:51
